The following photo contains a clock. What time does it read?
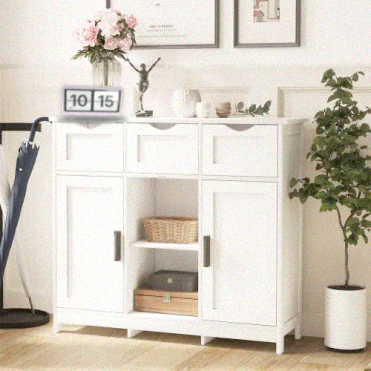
10:15
